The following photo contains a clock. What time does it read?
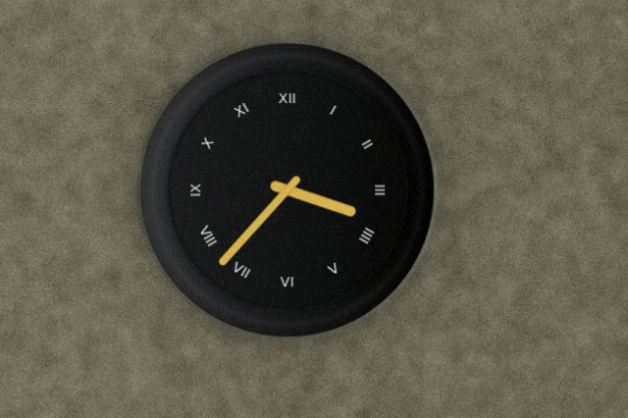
3:37
